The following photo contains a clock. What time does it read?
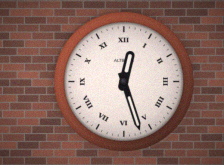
12:27
